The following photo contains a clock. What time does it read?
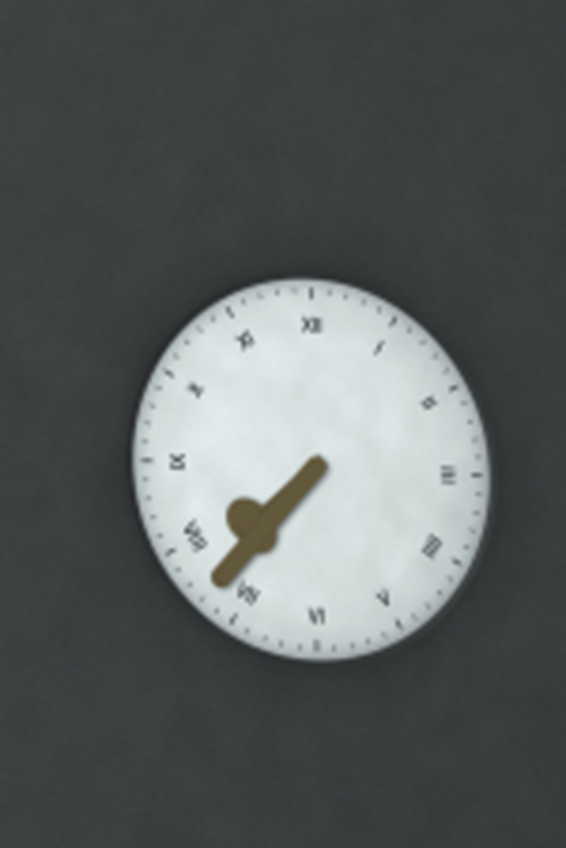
7:37
